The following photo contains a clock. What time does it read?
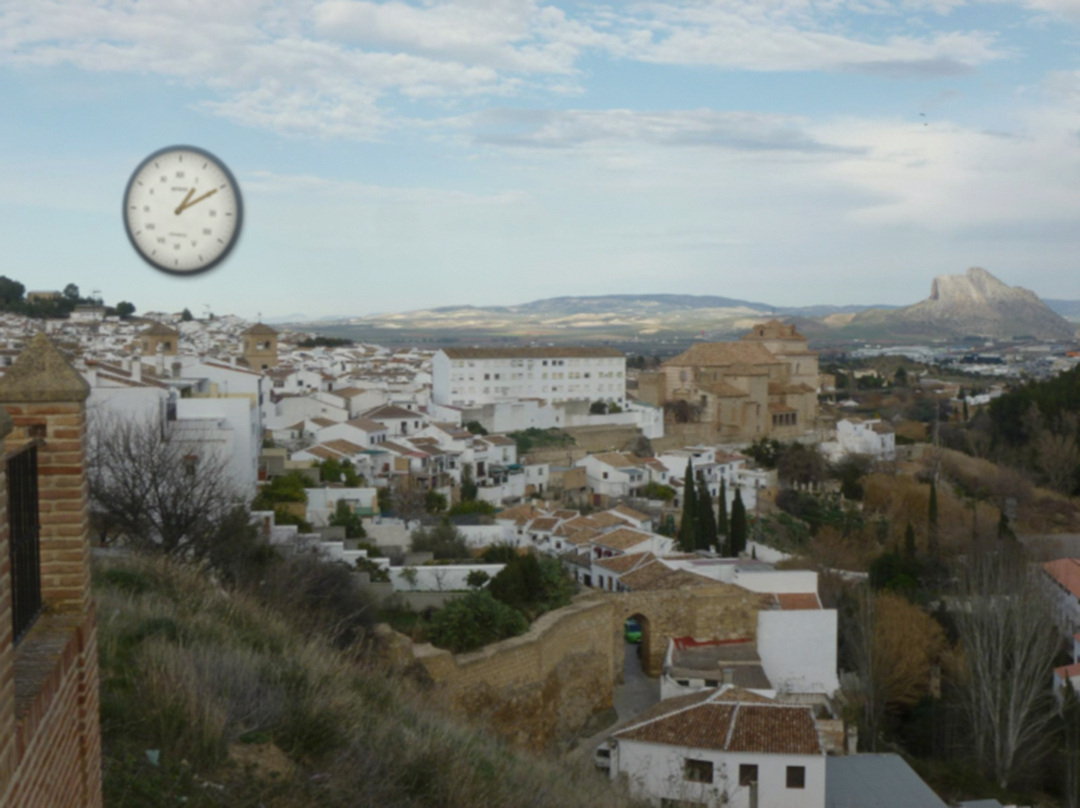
1:10
